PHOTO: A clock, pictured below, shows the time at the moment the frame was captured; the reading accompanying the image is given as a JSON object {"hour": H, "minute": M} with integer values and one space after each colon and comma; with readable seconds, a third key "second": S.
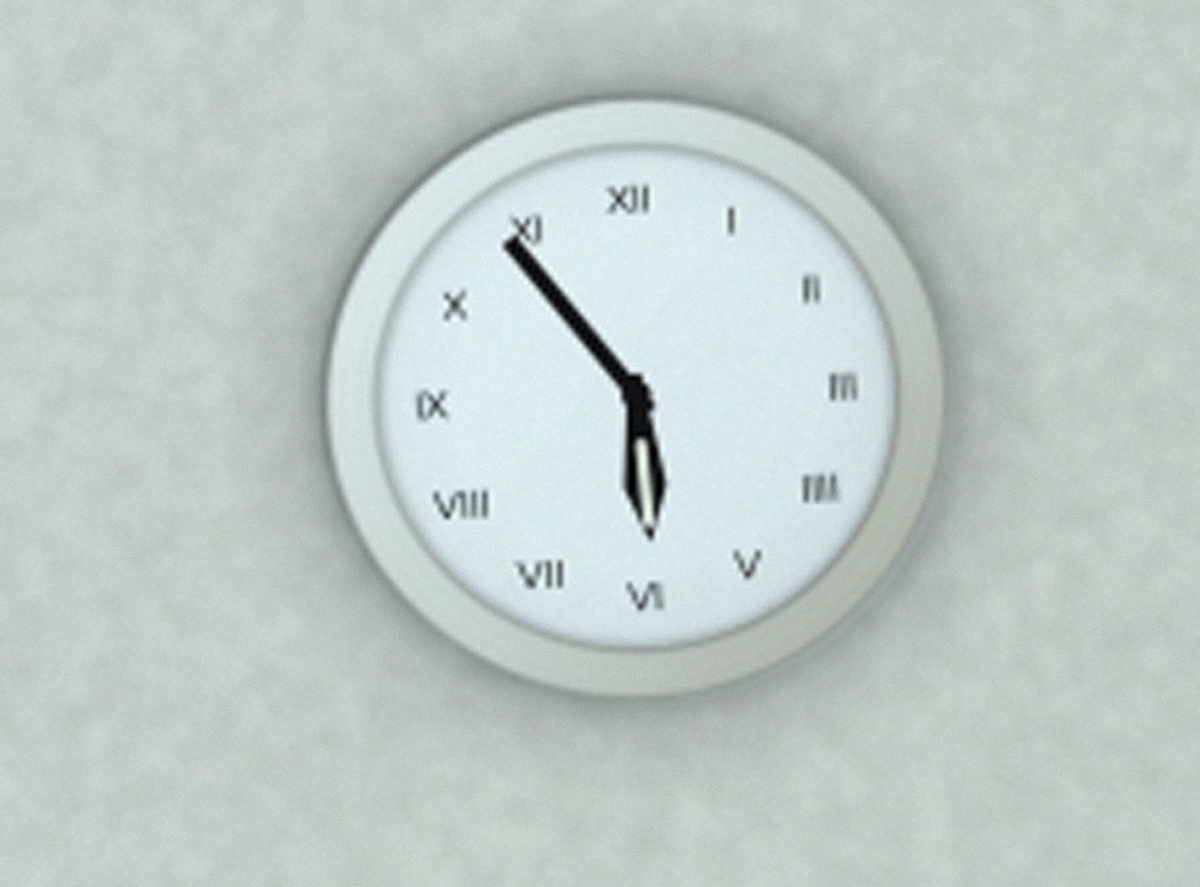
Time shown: {"hour": 5, "minute": 54}
